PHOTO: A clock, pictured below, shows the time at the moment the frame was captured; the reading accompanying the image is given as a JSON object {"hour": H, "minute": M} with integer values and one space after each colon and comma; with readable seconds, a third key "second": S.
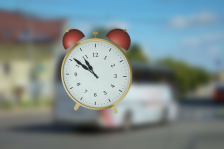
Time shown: {"hour": 10, "minute": 51}
